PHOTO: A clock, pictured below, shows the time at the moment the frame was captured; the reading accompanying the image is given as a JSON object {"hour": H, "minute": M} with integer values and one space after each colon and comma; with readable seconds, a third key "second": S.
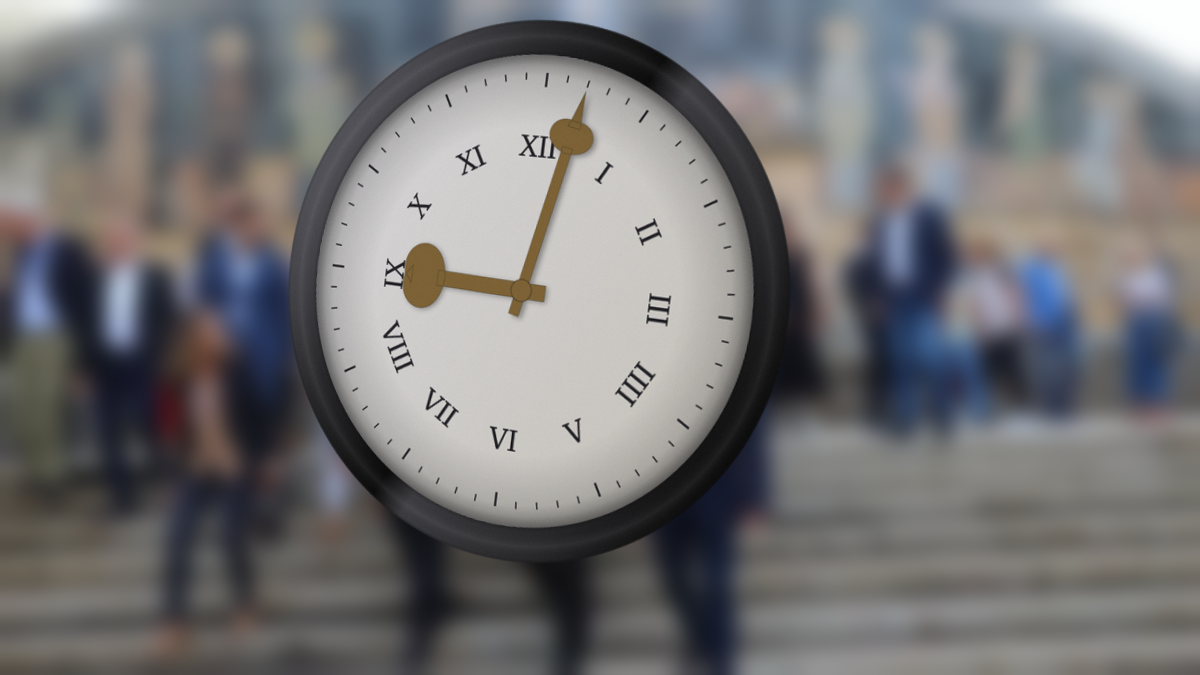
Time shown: {"hour": 9, "minute": 2}
